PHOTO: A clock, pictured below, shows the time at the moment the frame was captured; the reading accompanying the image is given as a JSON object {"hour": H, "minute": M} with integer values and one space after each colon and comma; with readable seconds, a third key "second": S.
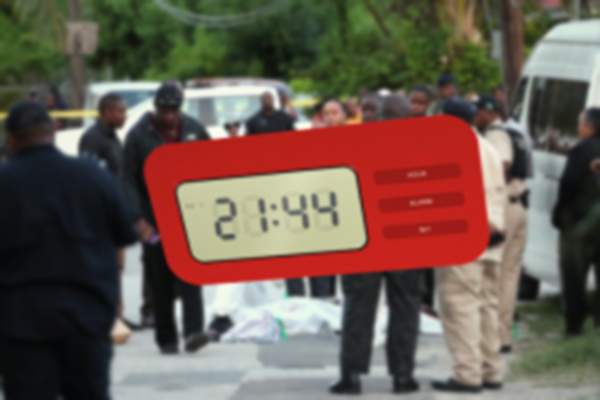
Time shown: {"hour": 21, "minute": 44}
